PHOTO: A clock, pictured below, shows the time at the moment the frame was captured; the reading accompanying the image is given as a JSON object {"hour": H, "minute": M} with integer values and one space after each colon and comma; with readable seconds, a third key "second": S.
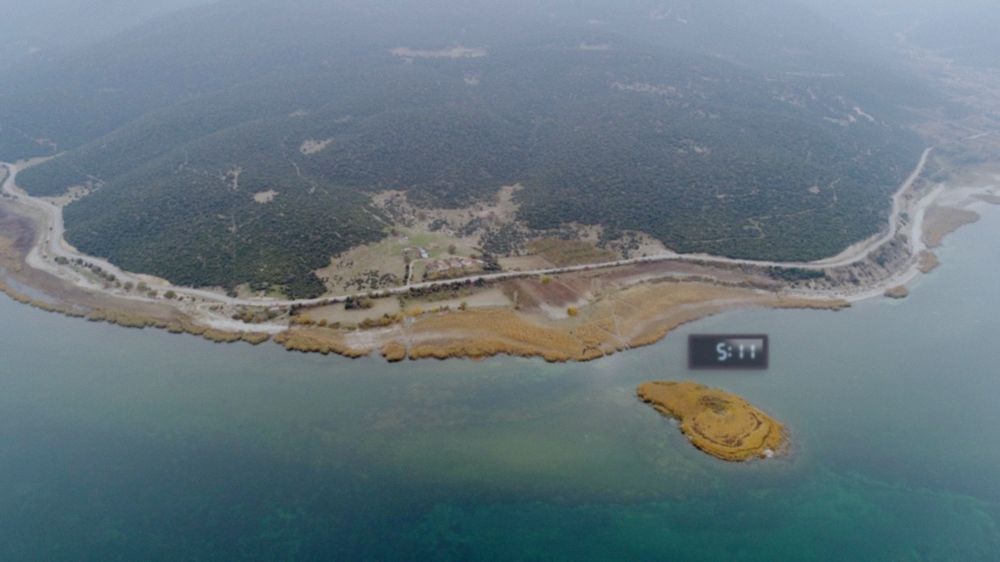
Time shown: {"hour": 5, "minute": 11}
